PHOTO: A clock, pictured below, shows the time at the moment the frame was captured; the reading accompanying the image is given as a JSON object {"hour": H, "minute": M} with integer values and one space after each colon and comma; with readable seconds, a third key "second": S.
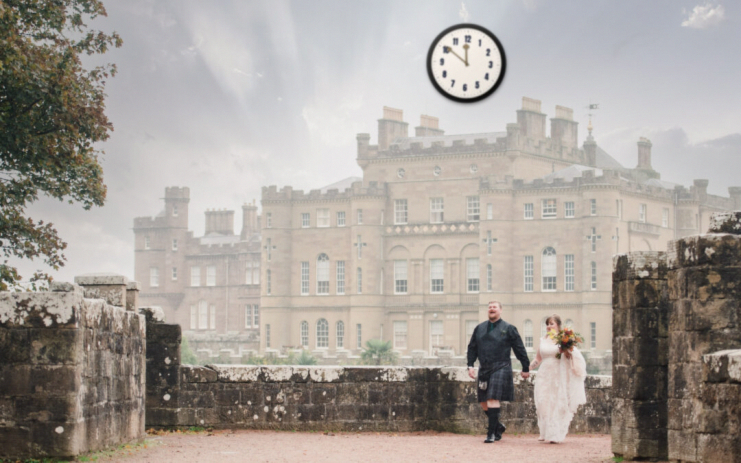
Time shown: {"hour": 11, "minute": 51}
